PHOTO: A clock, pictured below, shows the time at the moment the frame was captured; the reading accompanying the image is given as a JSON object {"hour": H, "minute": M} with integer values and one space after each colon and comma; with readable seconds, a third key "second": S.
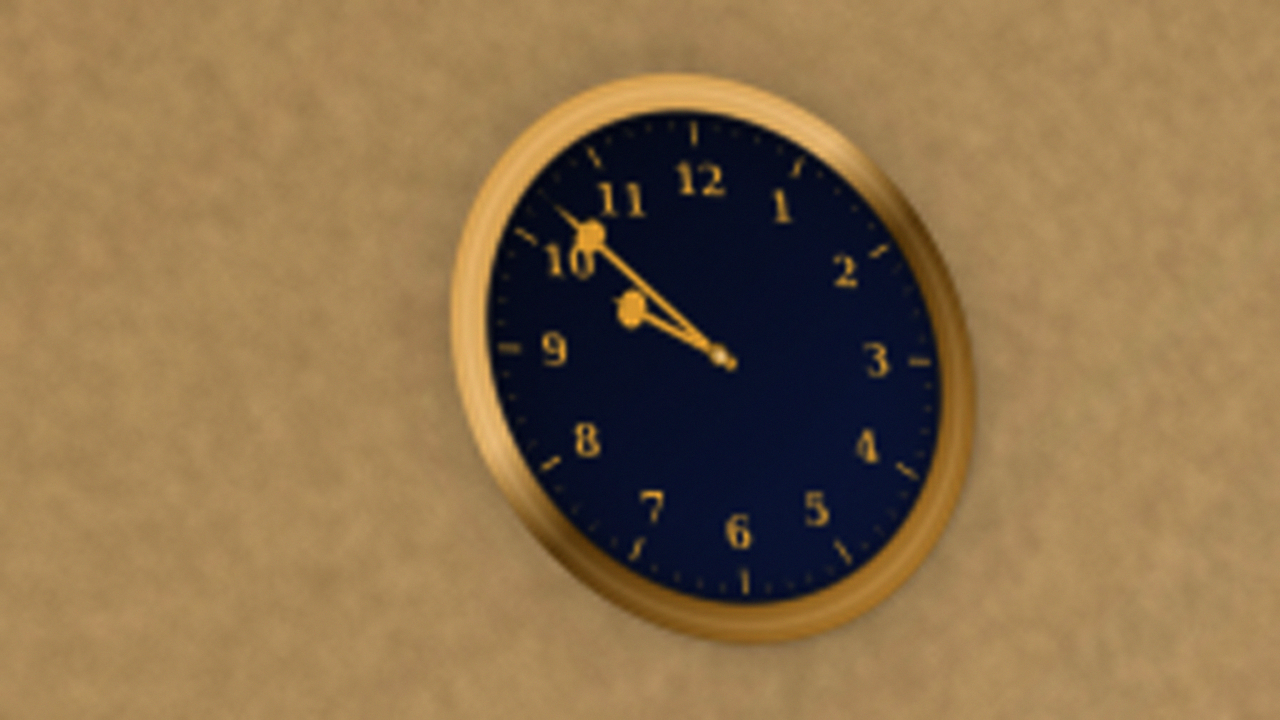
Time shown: {"hour": 9, "minute": 52}
